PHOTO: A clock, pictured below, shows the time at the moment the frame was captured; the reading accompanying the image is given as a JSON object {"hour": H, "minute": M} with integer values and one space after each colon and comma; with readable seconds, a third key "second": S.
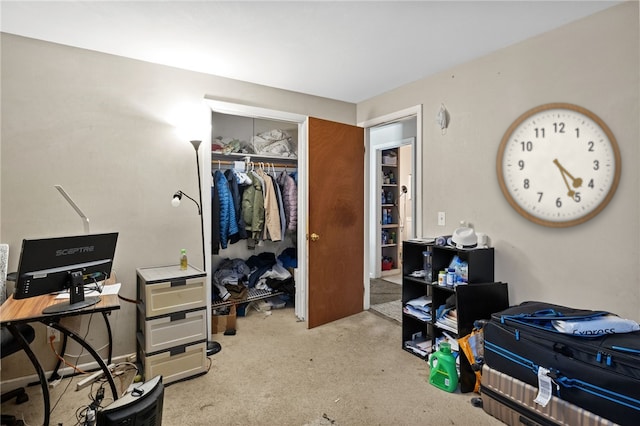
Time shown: {"hour": 4, "minute": 26}
